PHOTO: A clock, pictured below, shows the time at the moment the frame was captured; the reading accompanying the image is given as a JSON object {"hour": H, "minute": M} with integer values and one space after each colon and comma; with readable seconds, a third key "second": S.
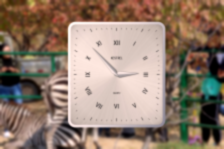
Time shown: {"hour": 2, "minute": 53}
